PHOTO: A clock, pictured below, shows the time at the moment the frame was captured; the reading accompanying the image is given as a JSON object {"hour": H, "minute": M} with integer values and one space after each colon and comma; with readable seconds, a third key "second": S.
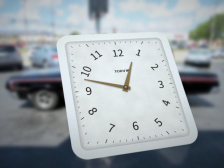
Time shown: {"hour": 12, "minute": 48}
